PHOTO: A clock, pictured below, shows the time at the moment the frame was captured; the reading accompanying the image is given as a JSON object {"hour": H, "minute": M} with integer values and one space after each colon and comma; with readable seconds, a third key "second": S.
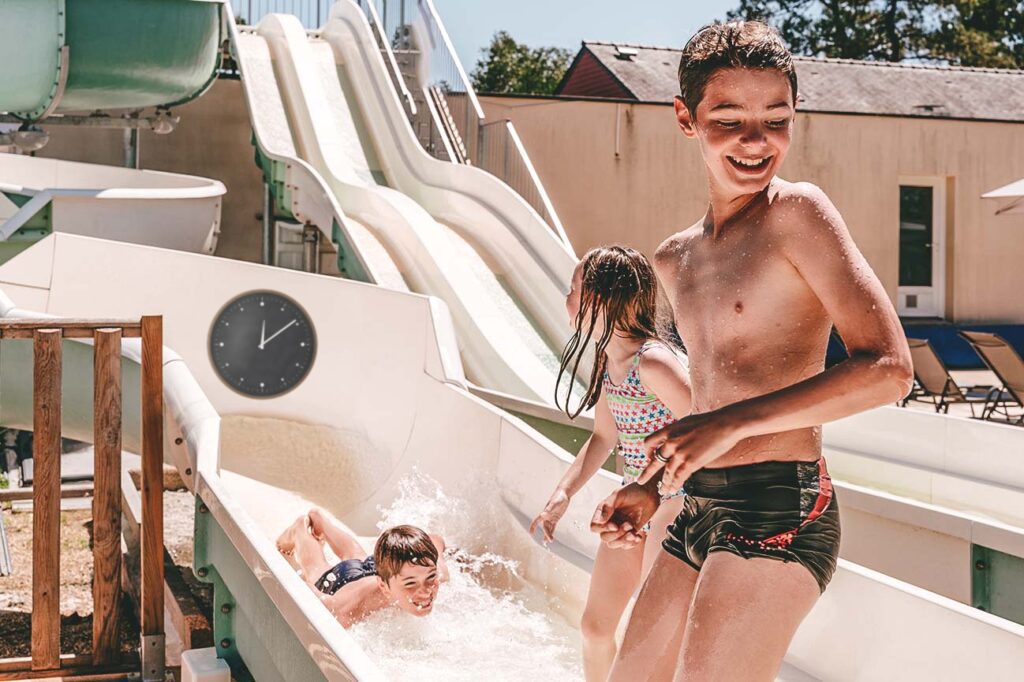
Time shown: {"hour": 12, "minute": 9}
